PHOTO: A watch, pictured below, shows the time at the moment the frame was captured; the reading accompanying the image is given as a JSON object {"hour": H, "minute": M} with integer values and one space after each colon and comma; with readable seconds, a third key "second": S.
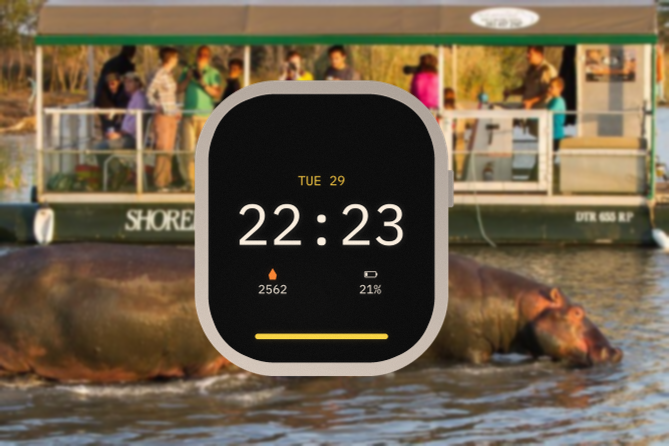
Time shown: {"hour": 22, "minute": 23}
